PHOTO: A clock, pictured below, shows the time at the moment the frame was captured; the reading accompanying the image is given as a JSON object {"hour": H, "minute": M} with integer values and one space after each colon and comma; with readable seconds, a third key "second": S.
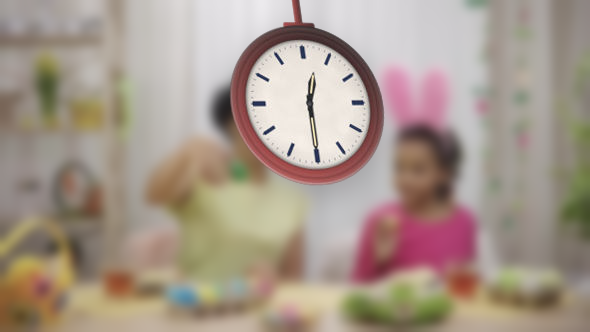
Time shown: {"hour": 12, "minute": 30}
